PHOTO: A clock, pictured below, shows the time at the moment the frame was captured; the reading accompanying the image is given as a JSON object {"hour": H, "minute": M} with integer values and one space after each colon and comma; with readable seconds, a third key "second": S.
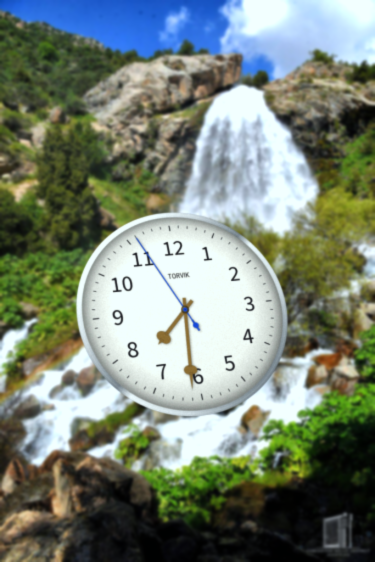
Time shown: {"hour": 7, "minute": 30, "second": 56}
